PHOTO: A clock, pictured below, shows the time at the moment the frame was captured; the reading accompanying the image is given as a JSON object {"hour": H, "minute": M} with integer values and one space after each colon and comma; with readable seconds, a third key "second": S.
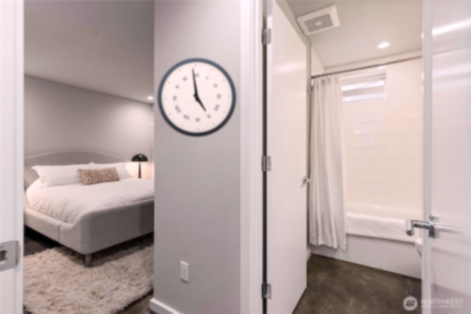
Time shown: {"hour": 4, "minute": 59}
